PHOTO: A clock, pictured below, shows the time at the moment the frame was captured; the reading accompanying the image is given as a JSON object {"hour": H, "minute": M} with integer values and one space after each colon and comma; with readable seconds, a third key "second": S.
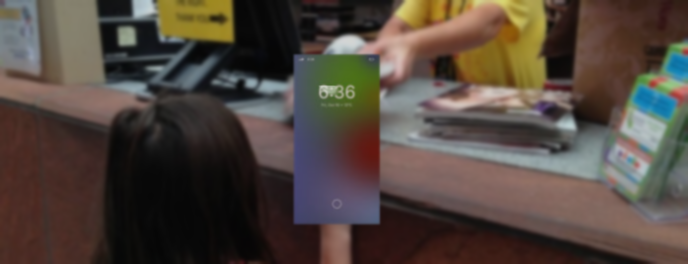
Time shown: {"hour": 6, "minute": 36}
